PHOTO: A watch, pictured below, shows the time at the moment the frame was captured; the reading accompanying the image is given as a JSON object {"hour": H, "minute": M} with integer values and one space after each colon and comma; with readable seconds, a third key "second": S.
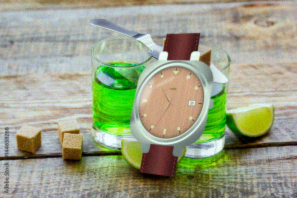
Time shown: {"hour": 10, "minute": 34}
